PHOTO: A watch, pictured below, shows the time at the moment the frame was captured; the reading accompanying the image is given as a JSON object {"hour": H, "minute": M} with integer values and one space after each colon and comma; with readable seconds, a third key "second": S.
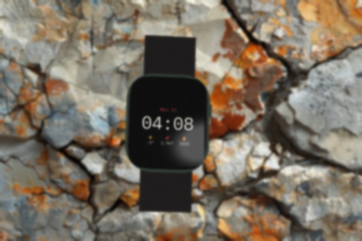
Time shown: {"hour": 4, "minute": 8}
